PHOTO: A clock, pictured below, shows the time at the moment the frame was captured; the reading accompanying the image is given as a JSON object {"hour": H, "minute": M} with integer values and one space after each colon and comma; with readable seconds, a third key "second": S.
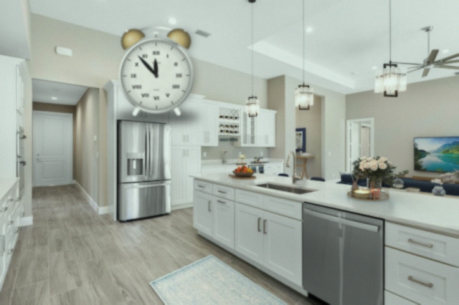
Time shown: {"hour": 11, "minute": 53}
